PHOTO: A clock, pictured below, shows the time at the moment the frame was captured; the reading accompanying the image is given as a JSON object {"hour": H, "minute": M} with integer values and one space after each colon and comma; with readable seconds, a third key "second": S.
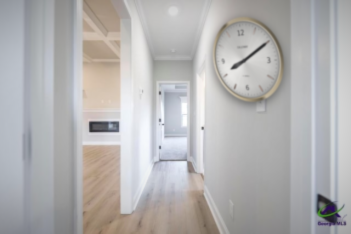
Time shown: {"hour": 8, "minute": 10}
